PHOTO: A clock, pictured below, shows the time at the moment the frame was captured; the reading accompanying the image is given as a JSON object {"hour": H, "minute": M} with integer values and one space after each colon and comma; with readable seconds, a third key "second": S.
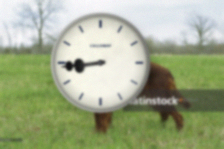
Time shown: {"hour": 8, "minute": 44}
